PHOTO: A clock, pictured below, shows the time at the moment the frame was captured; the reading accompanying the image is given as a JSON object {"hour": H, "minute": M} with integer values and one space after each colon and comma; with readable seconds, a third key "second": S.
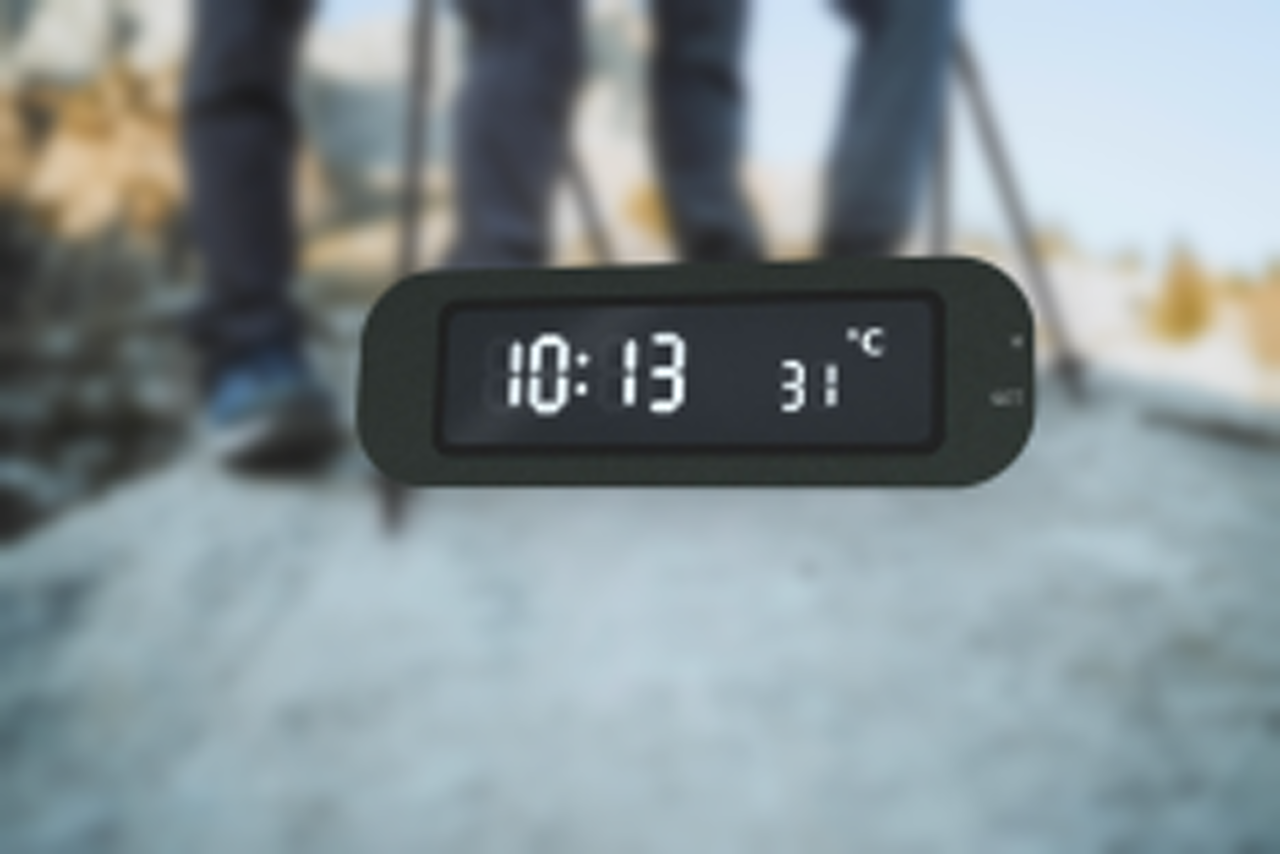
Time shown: {"hour": 10, "minute": 13}
